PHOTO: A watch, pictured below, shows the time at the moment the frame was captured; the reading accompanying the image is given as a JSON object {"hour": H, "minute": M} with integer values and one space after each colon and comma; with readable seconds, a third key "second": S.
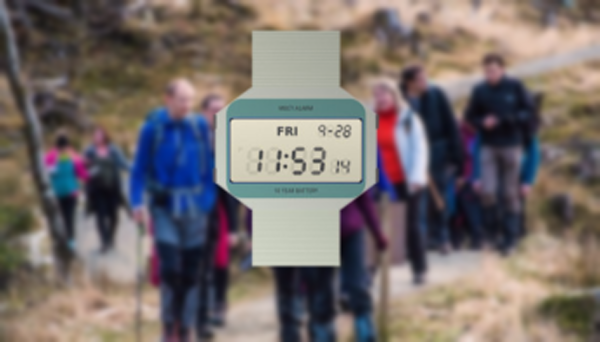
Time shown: {"hour": 11, "minute": 53, "second": 14}
